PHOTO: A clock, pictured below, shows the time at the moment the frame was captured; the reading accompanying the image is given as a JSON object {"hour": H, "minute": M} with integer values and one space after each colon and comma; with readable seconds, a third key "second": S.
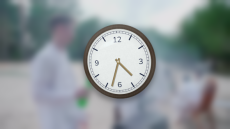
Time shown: {"hour": 4, "minute": 33}
